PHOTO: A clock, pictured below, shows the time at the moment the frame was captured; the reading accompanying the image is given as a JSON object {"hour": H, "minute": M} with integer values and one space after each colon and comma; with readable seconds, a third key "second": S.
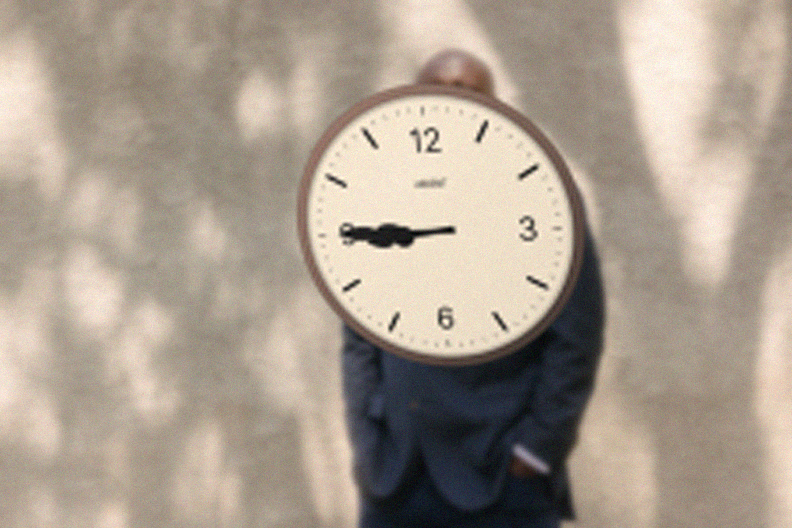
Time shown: {"hour": 8, "minute": 45}
